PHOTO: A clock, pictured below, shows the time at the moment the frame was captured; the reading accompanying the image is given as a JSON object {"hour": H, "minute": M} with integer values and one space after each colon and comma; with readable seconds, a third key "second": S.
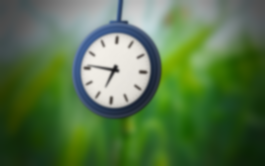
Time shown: {"hour": 6, "minute": 46}
